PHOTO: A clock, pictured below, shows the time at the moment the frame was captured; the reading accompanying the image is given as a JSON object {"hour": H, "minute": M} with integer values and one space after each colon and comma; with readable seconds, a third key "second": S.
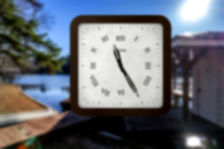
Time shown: {"hour": 11, "minute": 25}
